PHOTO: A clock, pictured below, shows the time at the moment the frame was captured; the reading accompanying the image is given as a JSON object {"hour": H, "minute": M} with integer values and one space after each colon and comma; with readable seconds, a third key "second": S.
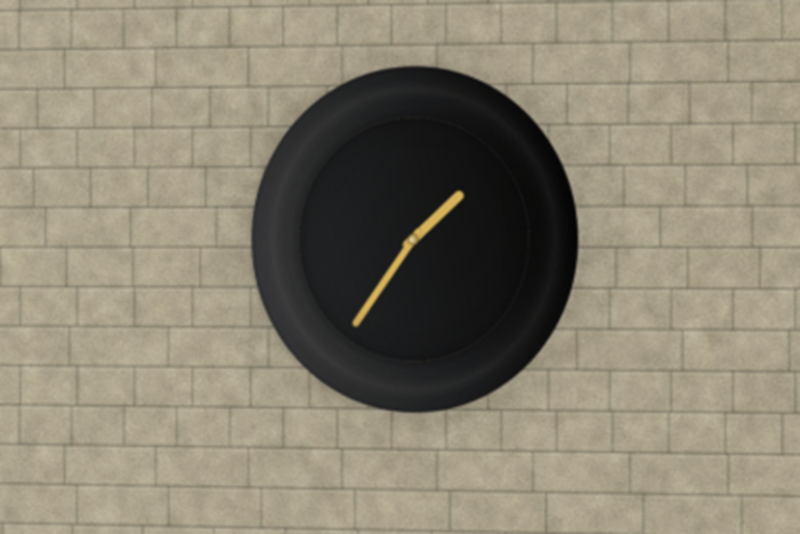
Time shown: {"hour": 1, "minute": 36}
